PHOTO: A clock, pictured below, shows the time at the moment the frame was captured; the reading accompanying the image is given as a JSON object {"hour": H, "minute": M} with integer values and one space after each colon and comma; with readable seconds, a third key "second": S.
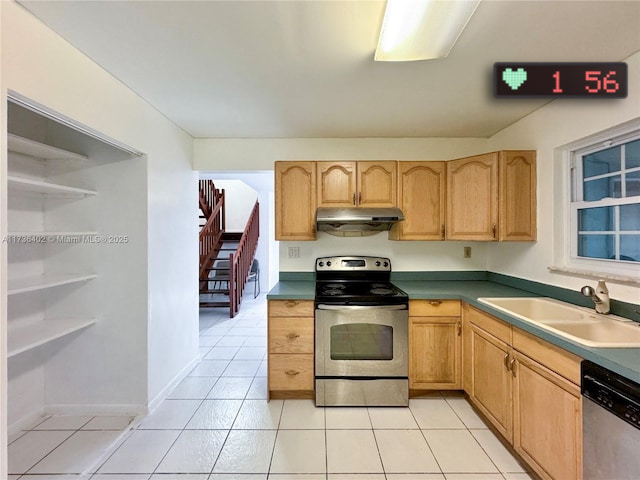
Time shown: {"hour": 1, "minute": 56}
